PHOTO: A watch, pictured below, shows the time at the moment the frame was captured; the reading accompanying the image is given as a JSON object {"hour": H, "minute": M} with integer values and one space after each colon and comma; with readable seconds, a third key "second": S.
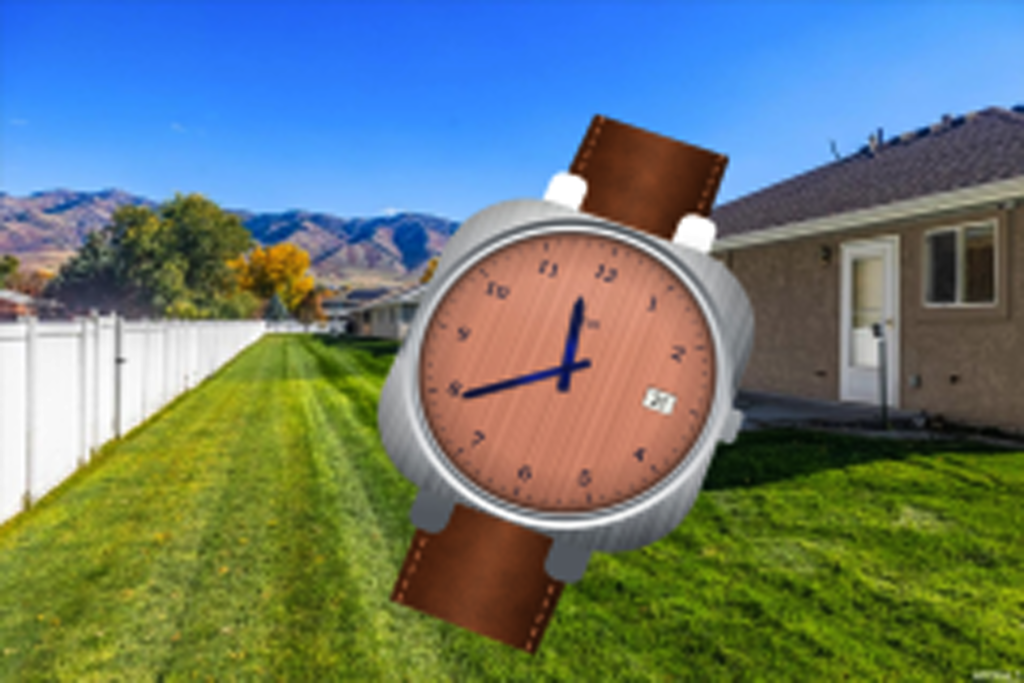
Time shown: {"hour": 11, "minute": 39}
